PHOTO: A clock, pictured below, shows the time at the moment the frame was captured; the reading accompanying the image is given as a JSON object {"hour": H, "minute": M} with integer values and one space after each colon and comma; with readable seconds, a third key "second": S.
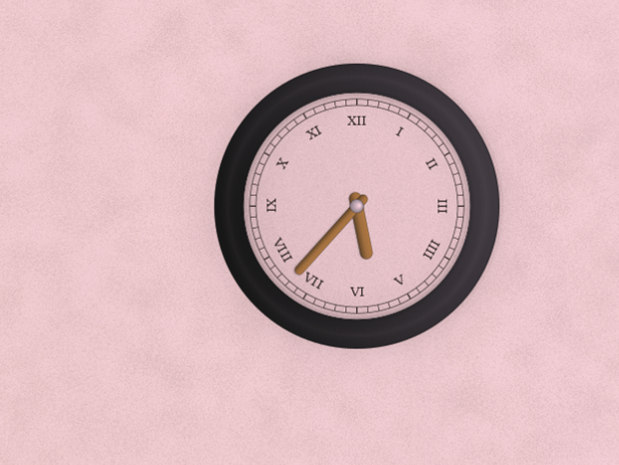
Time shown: {"hour": 5, "minute": 37}
